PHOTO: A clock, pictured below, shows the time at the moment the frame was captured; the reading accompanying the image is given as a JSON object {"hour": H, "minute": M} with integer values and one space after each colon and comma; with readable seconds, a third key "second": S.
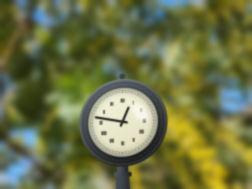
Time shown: {"hour": 12, "minute": 47}
